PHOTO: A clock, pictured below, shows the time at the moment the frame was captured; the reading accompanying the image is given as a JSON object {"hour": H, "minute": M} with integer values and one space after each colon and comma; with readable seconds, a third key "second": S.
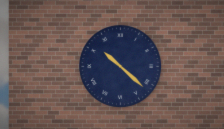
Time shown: {"hour": 10, "minute": 22}
